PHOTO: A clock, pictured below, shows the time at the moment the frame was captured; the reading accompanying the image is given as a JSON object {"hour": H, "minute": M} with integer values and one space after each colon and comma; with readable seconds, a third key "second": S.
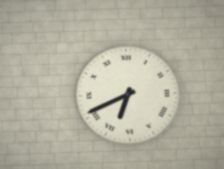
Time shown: {"hour": 6, "minute": 41}
